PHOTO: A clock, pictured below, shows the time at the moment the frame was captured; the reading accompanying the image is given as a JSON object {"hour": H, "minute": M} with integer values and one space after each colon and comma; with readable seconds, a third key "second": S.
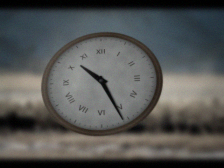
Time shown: {"hour": 10, "minute": 26}
